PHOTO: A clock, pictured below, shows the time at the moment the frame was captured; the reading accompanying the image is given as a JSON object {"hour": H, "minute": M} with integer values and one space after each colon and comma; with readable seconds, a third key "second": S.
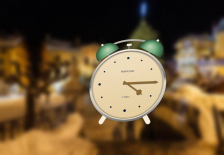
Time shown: {"hour": 4, "minute": 15}
